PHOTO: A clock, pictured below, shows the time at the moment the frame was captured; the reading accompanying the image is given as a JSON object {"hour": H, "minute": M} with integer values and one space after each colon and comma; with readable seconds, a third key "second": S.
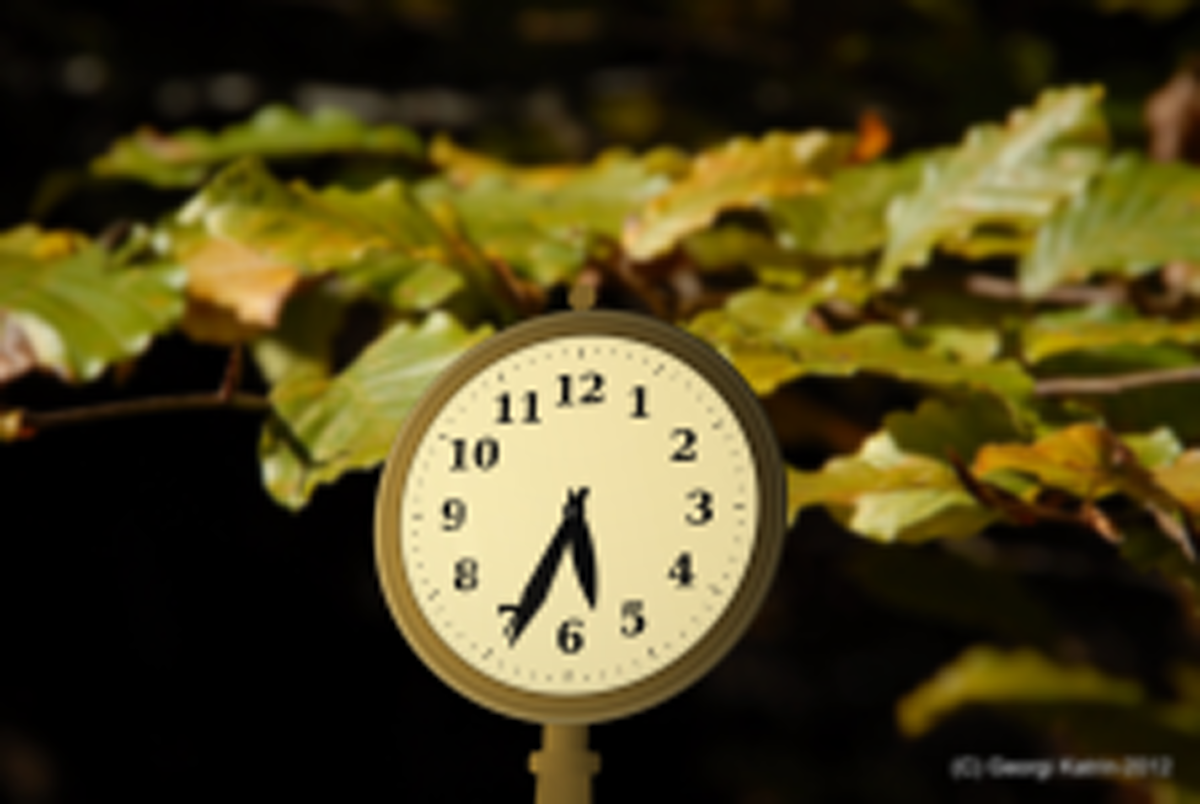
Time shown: {"hour": 5, "minute": 34}
